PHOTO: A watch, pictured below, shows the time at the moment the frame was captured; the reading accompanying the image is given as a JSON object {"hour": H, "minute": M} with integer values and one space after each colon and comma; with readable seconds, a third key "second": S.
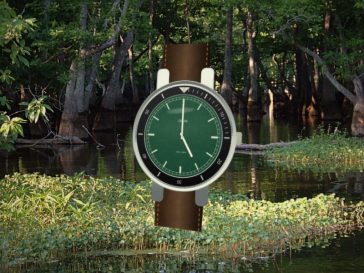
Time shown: {"hour": 5, "minute": 0}
